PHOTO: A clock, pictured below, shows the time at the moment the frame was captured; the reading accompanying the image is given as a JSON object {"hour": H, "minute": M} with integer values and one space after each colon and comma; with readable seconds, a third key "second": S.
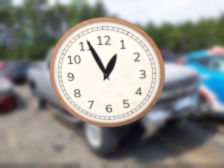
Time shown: {"hour": 12, "minute": 56}
